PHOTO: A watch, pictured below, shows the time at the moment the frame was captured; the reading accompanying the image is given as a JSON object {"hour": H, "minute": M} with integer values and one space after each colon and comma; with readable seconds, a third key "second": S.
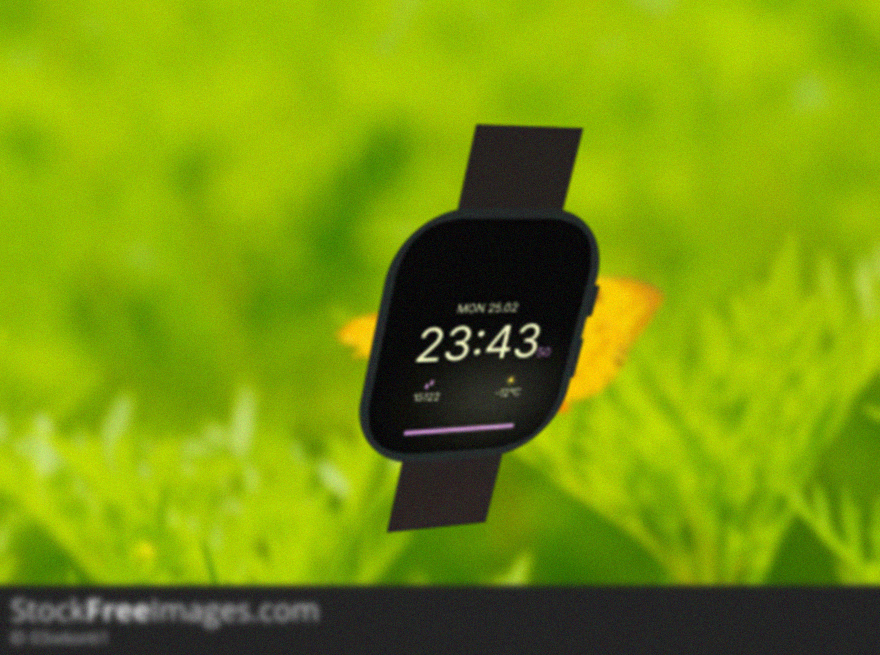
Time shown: {"hour": 23, "minute": 43}
